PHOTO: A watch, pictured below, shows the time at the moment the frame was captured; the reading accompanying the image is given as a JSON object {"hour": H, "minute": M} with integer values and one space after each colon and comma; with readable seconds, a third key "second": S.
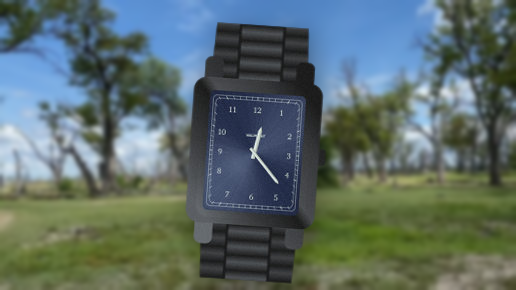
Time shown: {"hour": 12, "minute": 23}
